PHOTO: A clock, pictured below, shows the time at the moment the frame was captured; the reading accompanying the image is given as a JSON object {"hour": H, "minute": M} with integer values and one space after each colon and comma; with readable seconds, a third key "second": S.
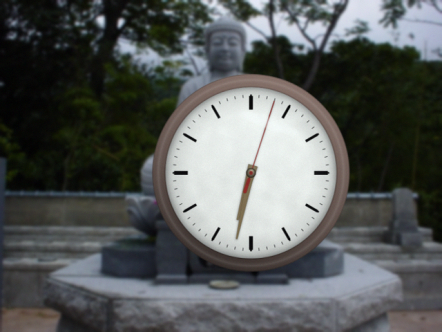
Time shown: {"hour": 6, "minute": 32, "second": 3}
